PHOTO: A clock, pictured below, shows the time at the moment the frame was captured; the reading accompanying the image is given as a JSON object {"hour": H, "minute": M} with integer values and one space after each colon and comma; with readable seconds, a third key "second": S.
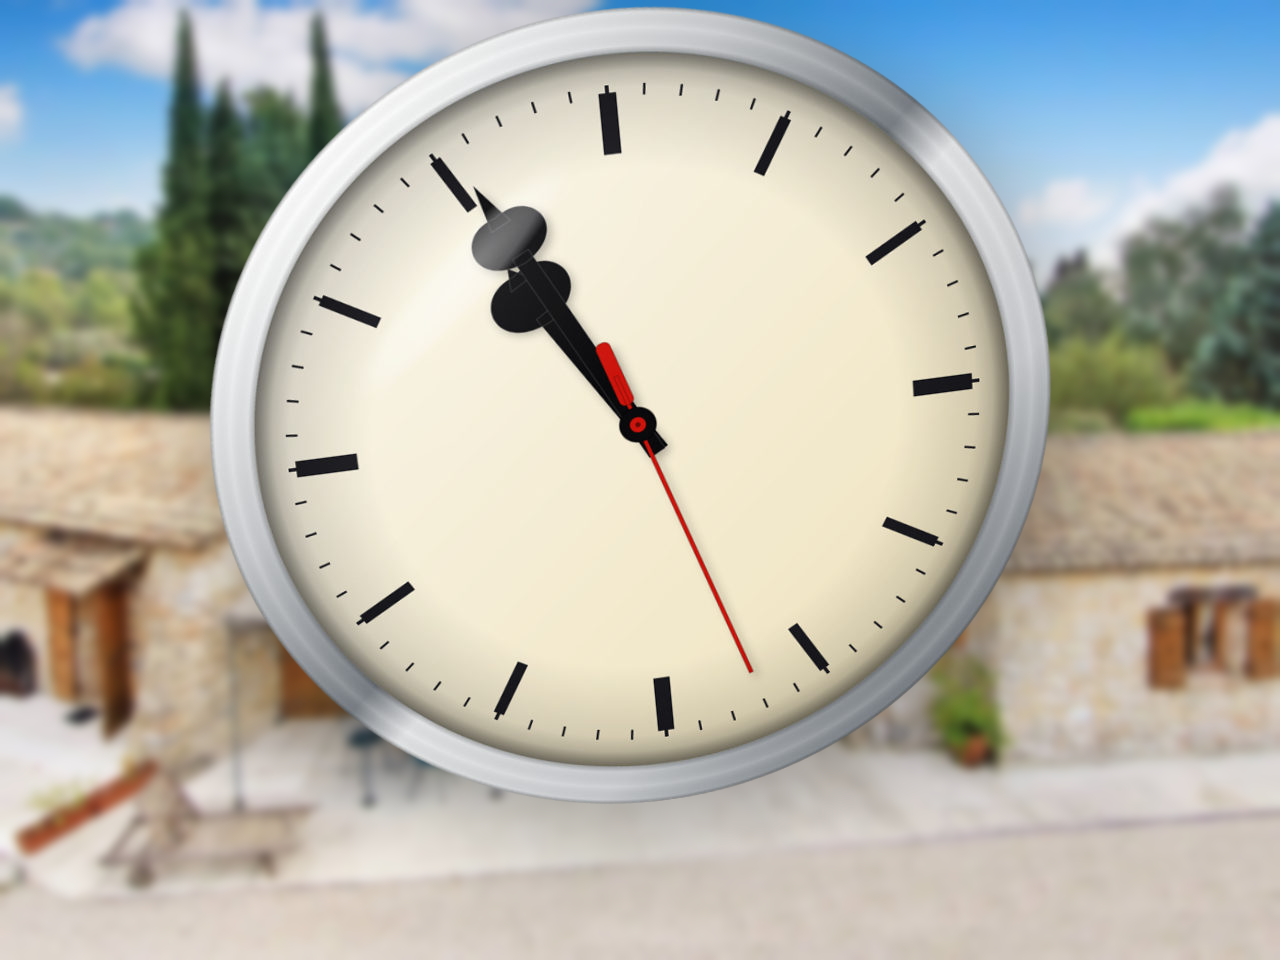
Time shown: {"hour": 10, "minute": 55, "second": 27}
